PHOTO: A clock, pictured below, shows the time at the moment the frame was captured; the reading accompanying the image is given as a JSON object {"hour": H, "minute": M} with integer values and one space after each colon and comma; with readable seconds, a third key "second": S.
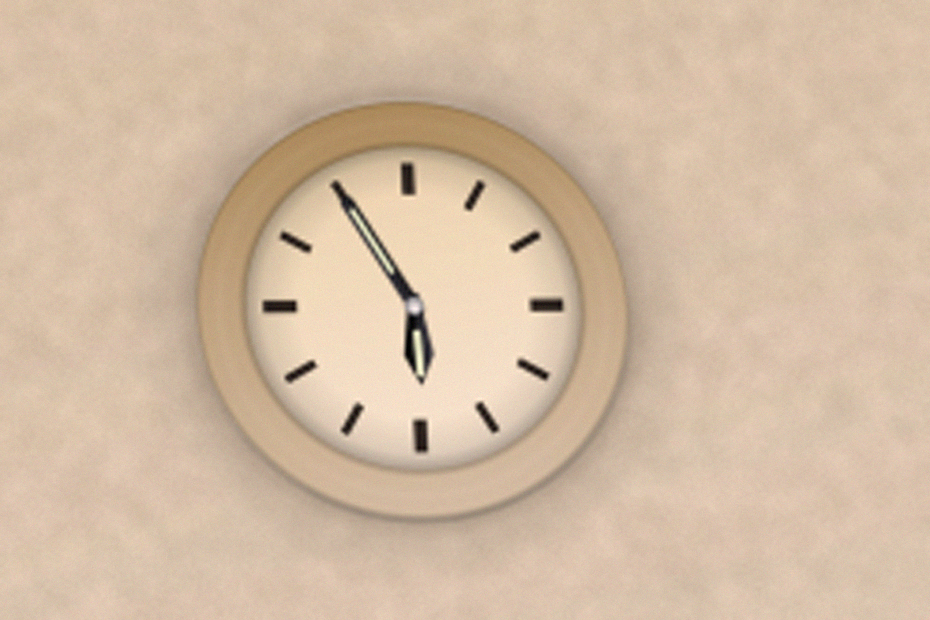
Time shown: {"hour": 5, "minute": 55}
